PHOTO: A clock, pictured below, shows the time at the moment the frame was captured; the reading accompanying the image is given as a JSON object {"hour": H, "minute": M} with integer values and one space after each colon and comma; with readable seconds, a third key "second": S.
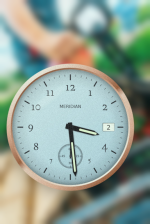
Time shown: {"hour": 3, "minute": 29}
